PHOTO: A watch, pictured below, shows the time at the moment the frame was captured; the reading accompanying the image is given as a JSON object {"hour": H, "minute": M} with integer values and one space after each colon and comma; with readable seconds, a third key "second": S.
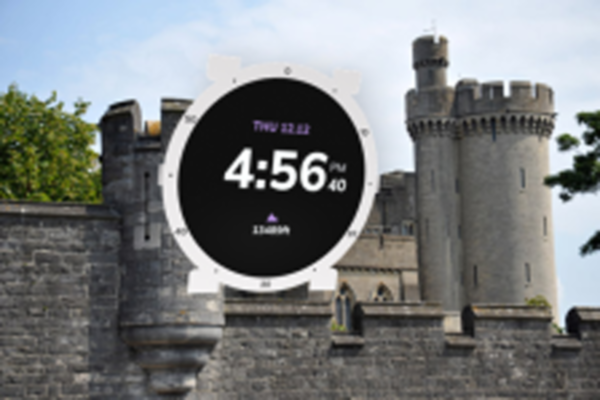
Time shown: {"hour": 4, "minute": 56}
